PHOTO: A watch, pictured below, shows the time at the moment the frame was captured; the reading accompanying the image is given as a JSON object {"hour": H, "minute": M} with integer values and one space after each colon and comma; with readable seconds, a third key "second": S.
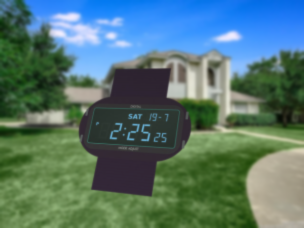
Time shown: {"hour": 2, "minute": 25}
